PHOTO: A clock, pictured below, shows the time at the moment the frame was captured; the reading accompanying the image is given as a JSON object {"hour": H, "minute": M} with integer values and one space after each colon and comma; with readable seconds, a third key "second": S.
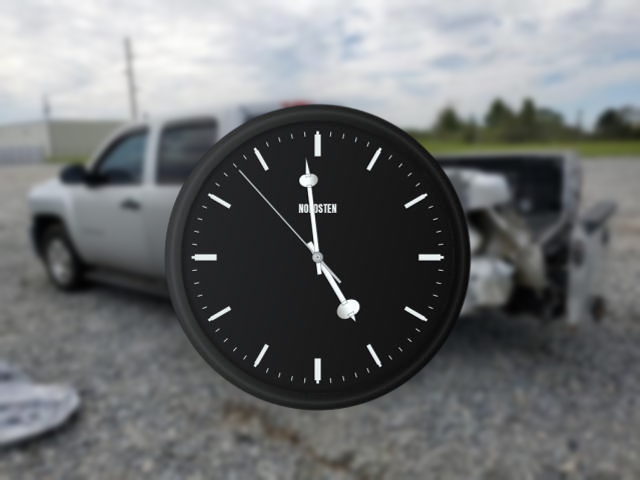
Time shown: {"hour": 4, "minute": 58, "second": 53}
